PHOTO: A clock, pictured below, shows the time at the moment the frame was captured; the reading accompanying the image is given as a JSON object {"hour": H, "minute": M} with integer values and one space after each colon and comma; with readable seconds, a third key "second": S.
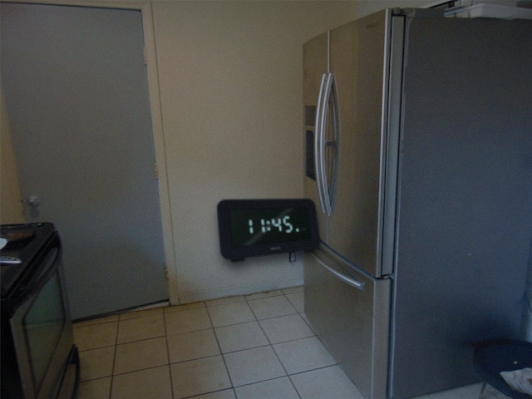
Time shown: {"hour": 11, "minute": 45}
